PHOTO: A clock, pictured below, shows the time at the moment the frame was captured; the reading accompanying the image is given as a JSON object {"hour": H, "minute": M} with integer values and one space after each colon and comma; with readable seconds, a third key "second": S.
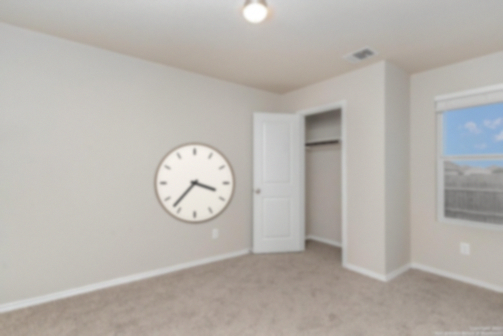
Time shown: {"hour": 3, "minute": 37}
